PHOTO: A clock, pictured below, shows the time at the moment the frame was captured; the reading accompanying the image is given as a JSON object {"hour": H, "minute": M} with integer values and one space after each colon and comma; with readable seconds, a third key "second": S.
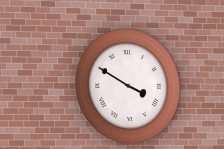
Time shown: {"hour": 3, "minute": 50}
